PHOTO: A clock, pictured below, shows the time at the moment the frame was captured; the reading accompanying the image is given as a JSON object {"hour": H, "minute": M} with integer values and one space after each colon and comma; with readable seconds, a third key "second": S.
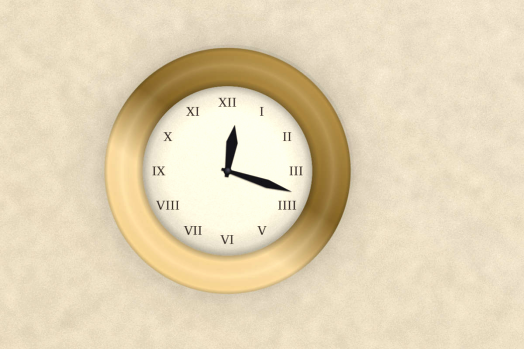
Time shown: {"hour": 12, "minute": 18}
